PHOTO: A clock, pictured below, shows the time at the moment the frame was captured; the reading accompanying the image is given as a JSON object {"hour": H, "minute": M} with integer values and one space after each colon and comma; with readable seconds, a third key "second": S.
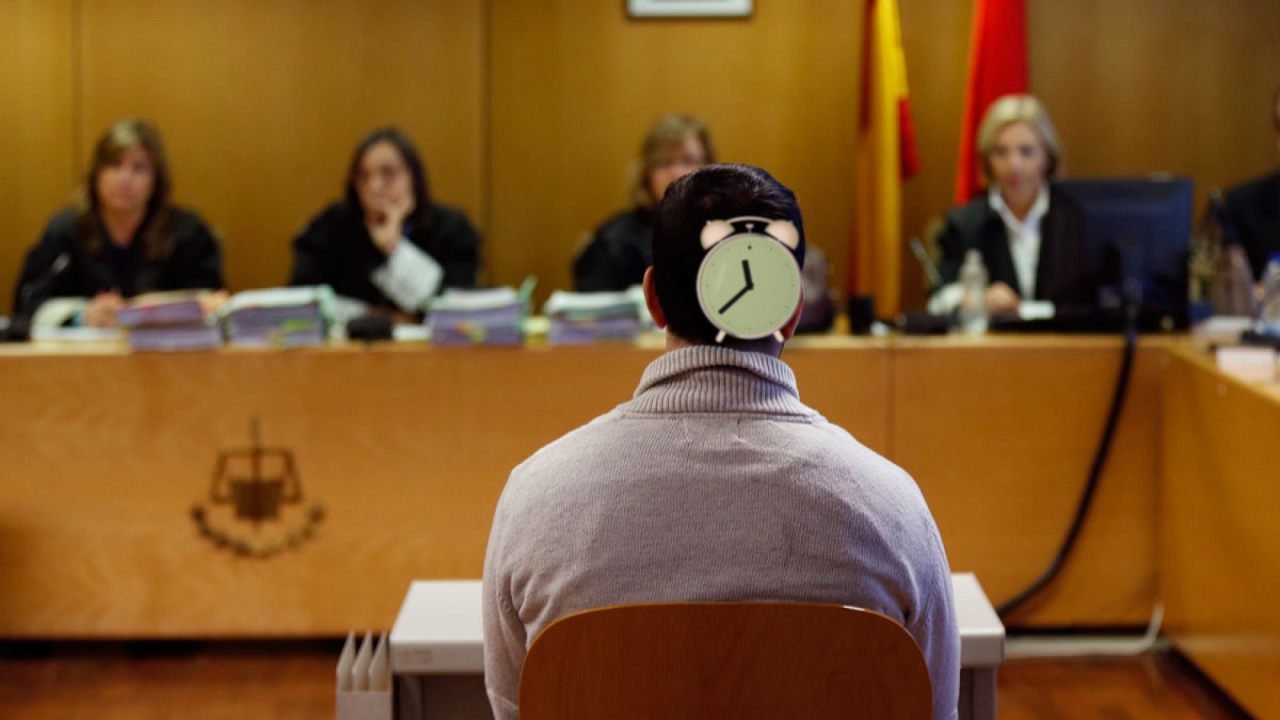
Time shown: {"hour": 11, "minute": 38}
